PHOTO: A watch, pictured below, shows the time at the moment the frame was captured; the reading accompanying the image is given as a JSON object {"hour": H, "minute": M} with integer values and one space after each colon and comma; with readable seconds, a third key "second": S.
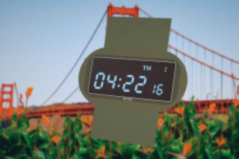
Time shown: {"hour": 4, "minute": 22, "second": 16}
